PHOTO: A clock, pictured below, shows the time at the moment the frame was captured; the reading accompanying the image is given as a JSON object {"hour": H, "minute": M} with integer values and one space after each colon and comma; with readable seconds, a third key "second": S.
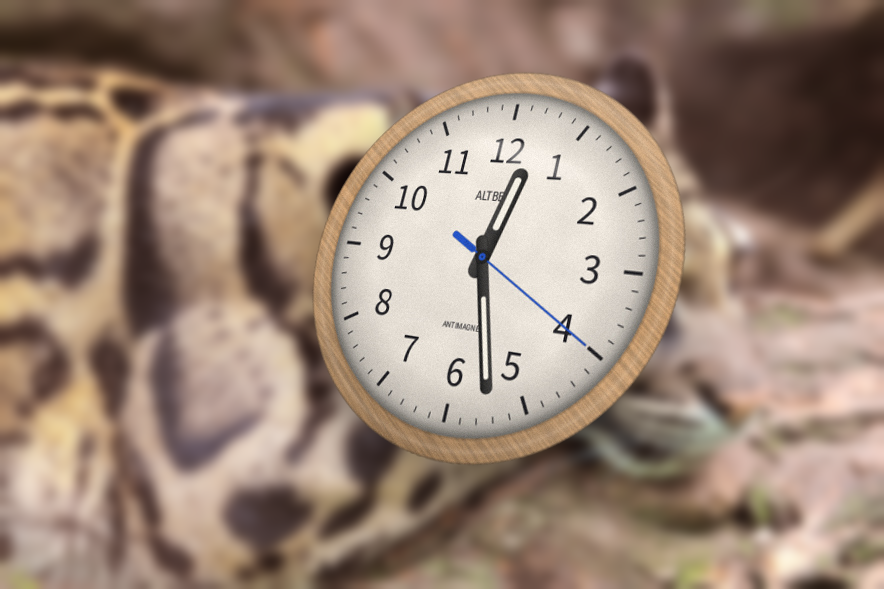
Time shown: {"hour": 12, "minute": 27, "second": 20}
